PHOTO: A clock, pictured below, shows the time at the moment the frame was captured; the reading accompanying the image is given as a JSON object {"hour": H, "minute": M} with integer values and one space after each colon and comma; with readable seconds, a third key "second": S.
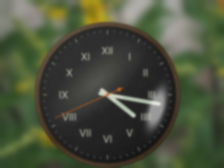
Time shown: {"hour": 4, "minute": 16, "second": 41}
